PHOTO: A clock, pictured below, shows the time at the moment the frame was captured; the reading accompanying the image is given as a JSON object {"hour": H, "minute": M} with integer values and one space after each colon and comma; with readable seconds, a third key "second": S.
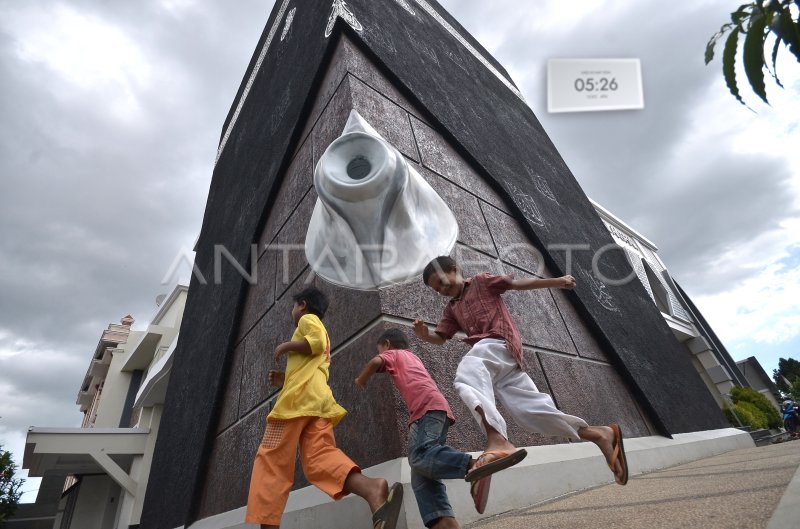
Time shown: {"hour": 5, "minute": 26}
